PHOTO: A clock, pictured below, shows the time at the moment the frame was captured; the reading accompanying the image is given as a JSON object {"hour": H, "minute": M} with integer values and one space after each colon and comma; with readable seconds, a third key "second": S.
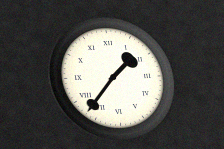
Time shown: {"hour": 1, "minute": 37}
